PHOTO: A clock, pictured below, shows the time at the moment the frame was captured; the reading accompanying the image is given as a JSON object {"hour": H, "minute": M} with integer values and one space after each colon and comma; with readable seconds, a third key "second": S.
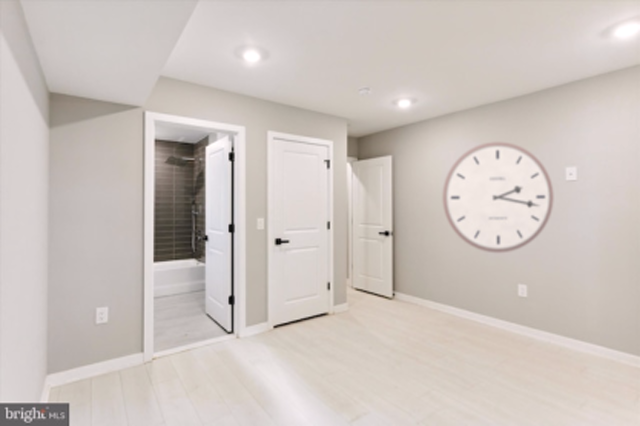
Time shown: {"hour": 2, "minute": 17}
